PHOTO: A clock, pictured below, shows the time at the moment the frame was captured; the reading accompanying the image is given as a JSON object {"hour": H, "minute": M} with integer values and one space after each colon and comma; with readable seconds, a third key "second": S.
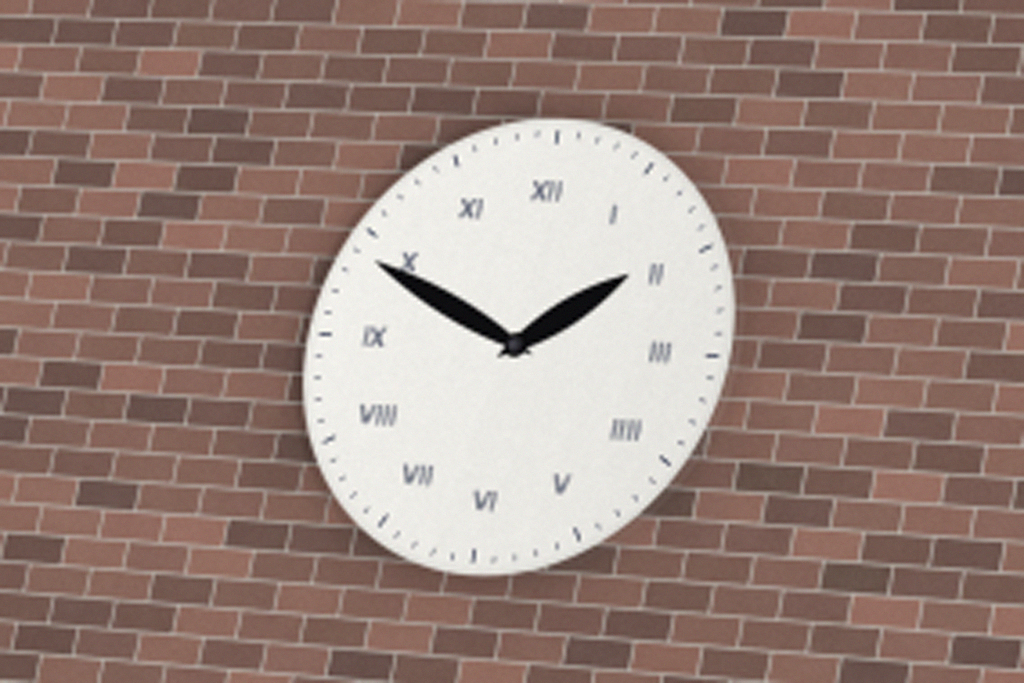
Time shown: {"hour": 1, "minute": 49}
